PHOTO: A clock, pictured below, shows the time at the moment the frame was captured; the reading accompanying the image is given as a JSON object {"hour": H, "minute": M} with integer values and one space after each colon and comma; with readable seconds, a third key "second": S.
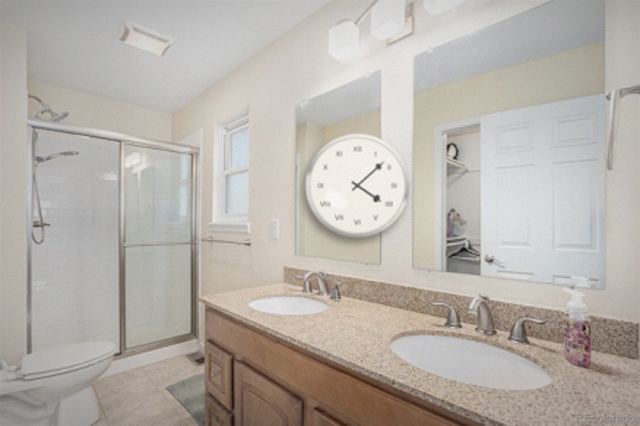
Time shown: {"hour": 4, "minute": 8}
